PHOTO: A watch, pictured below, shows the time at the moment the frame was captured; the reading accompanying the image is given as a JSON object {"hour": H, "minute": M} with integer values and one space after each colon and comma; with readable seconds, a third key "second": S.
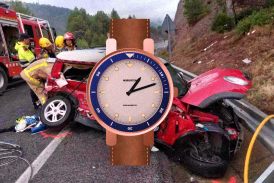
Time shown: {"hour": 1, "minute": 12}
